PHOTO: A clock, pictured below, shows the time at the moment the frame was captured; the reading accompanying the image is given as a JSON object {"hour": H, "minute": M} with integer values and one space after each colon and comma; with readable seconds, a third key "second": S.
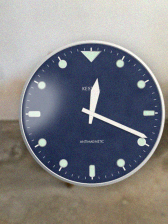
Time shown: {"hour": 12, "minute": 19}
